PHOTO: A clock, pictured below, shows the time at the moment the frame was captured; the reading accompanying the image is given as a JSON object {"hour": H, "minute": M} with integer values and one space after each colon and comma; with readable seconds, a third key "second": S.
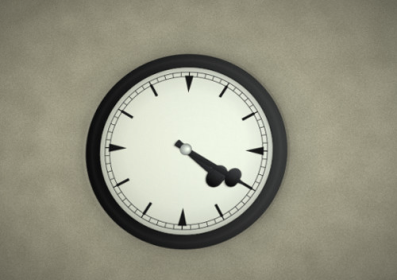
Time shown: {"hour": 4, "minute": 20}
